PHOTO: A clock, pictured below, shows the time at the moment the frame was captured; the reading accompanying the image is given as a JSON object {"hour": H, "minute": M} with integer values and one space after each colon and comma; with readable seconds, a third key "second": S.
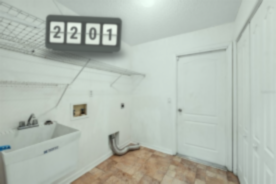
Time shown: {"hour": 22, "minute": 1}
